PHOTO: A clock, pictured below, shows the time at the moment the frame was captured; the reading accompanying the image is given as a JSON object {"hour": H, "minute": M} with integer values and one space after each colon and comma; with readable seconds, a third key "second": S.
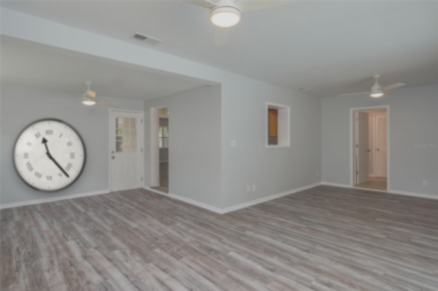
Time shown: {"hour": 11, "minute": 23}
